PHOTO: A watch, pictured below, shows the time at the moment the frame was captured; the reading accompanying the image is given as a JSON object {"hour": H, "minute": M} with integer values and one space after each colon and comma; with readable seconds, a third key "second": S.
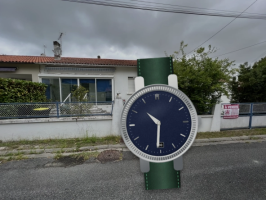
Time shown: {"hour": 10, "minute": 31}
